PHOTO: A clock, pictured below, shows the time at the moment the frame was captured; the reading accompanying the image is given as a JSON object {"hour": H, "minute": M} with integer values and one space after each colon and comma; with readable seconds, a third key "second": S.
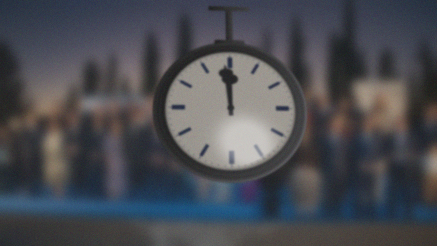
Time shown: {"hour": 11, "minute": 59}
